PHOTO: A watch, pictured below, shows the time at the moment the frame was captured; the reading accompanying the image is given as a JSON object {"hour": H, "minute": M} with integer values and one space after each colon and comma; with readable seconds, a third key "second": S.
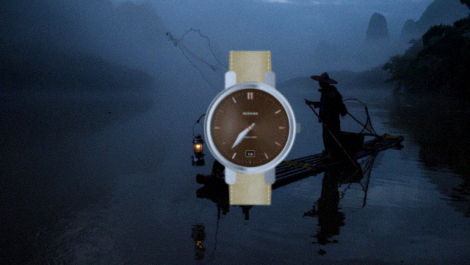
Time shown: {"hour": 7, "minute": 37}
